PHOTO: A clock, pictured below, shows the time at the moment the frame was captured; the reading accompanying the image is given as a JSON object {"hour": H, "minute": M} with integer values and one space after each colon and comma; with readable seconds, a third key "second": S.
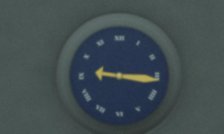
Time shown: {"hour": 9, "minute": 16}
